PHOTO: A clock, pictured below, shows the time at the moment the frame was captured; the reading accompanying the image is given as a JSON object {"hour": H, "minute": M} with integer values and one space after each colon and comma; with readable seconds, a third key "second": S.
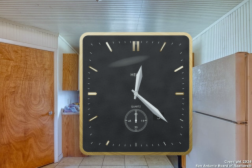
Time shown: {"hour": 12, "minute": 22}
